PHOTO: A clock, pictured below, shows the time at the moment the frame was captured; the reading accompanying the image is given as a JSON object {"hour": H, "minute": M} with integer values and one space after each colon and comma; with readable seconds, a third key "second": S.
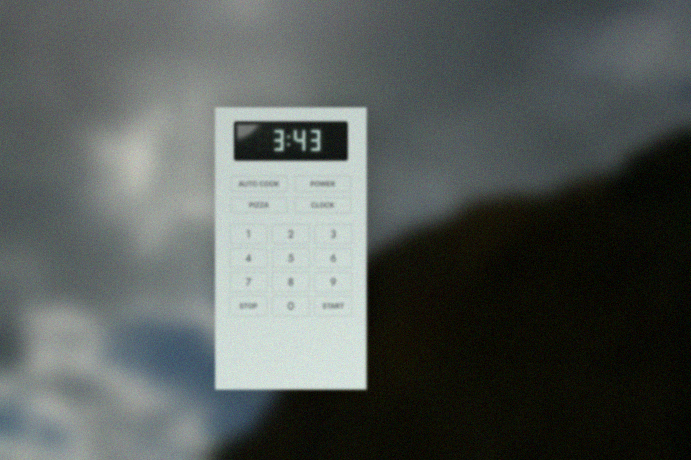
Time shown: {"hour": 3, "minute": 43}
